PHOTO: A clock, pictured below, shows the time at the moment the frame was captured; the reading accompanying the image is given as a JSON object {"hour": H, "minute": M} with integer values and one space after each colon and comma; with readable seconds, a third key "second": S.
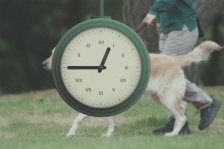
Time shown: {"hour": 12, "minute": 45}
